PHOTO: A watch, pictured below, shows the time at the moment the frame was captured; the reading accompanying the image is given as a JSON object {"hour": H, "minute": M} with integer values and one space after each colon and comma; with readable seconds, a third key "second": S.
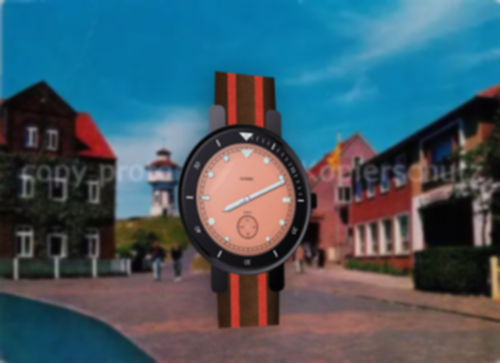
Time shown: {"hour": 8, "minute": 11}
